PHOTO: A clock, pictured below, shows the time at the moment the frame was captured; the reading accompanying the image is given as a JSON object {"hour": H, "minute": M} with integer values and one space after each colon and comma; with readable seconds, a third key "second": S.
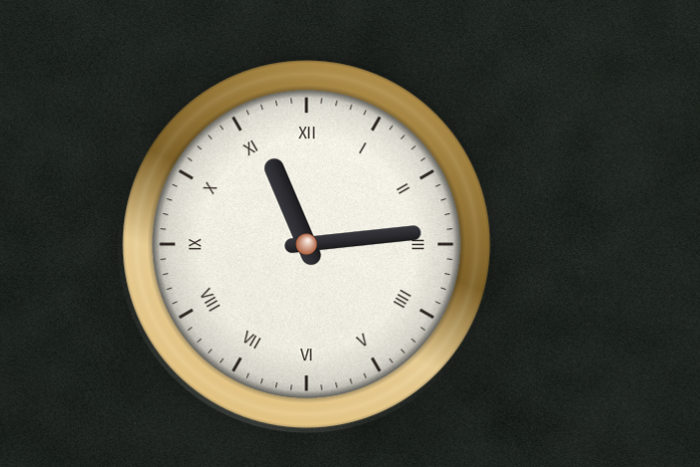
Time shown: {"hour": 11, "minute": 14}
